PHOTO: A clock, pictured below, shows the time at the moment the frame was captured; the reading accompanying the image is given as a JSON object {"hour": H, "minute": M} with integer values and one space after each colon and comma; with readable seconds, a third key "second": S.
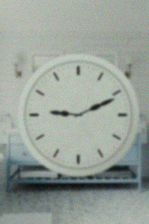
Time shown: {"hour": 9, "minute": 11}
